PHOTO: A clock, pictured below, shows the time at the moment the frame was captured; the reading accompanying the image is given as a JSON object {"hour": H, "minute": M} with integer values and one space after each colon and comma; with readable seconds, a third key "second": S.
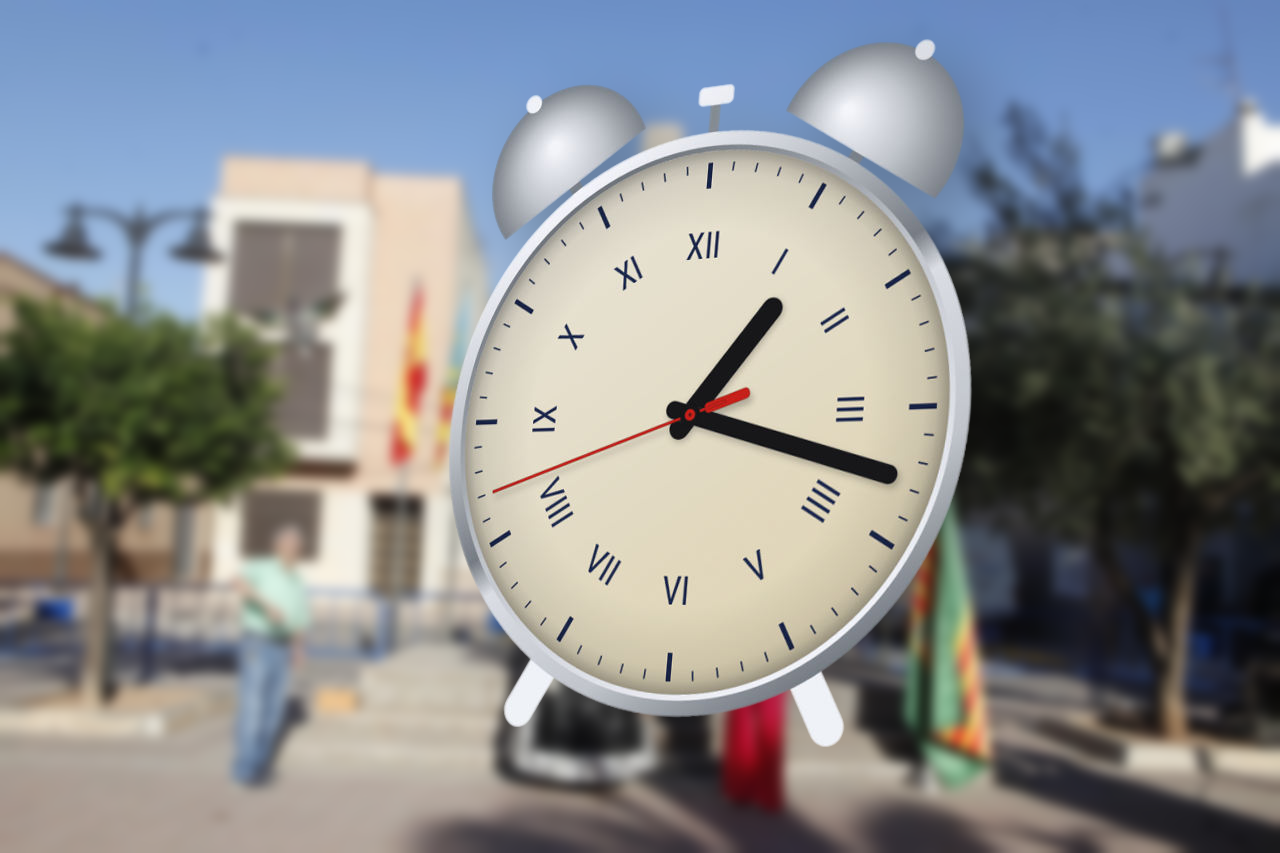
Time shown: {"hour": 1, "minute": 17, "second": 42}
